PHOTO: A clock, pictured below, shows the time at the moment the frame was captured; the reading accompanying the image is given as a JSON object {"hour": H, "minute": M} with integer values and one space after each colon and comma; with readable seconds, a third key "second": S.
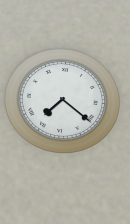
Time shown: {"hour": 7, "minute": 21}
